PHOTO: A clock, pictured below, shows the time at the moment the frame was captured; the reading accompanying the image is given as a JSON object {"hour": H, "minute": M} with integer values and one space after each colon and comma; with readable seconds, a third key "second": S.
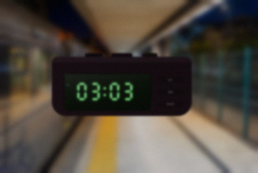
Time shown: {"hour": 3, "minute": 3}
